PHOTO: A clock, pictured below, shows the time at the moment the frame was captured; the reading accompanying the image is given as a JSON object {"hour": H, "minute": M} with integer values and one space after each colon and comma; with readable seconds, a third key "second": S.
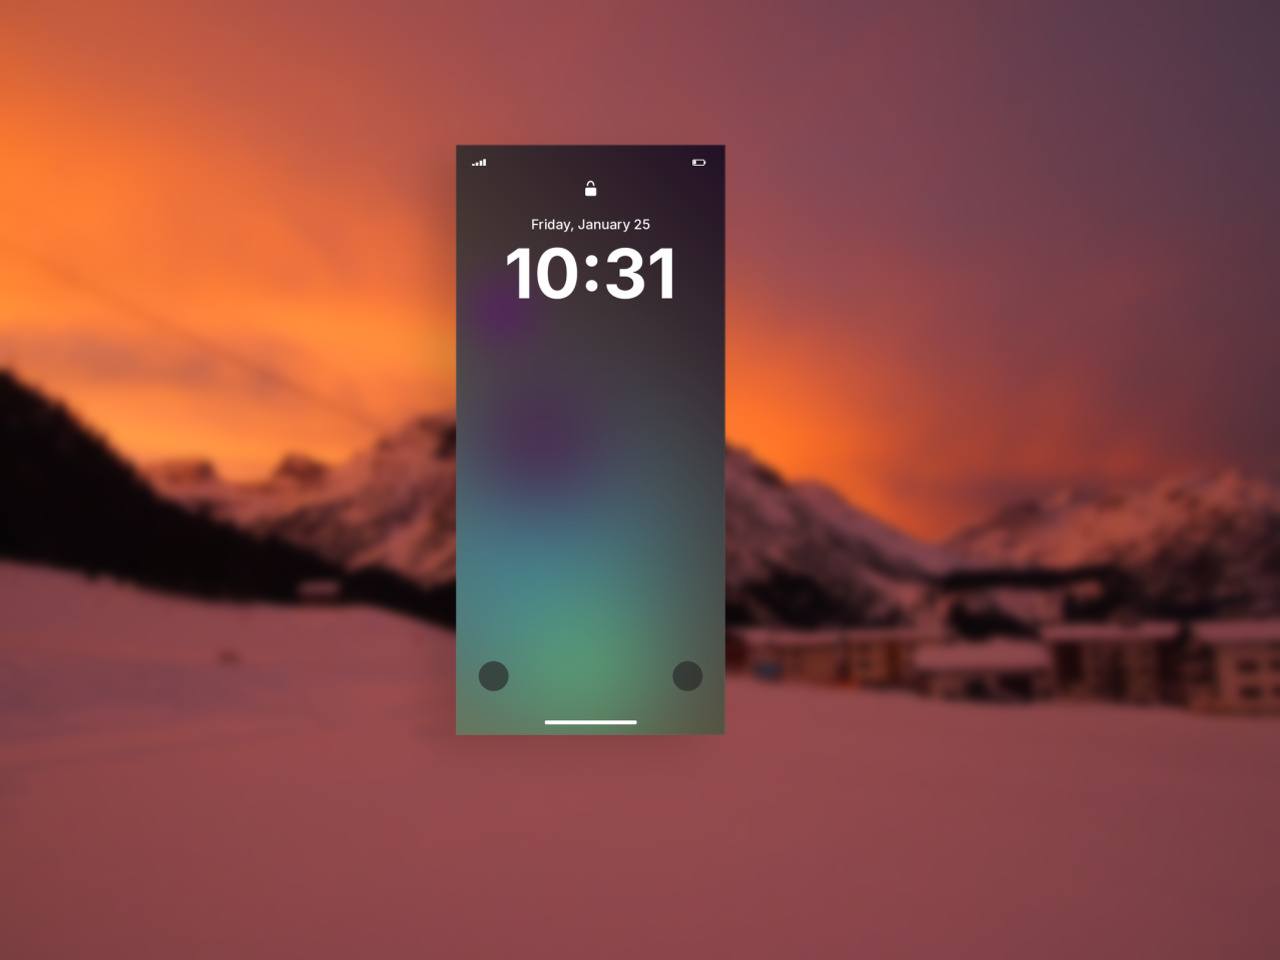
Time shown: {"hour": 10, "minute": 31}
